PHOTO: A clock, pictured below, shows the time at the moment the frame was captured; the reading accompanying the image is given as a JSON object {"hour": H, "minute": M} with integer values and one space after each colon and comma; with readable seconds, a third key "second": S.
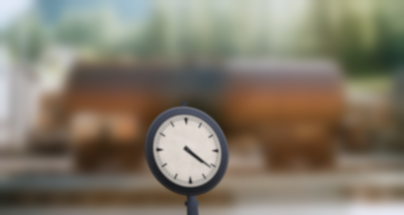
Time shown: {"hour": 4, "minute": 21}
